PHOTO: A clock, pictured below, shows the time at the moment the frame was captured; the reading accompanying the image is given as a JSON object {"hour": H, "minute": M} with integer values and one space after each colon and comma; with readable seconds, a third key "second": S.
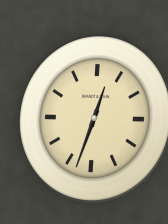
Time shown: {"hour": 12, "minute": 33}
